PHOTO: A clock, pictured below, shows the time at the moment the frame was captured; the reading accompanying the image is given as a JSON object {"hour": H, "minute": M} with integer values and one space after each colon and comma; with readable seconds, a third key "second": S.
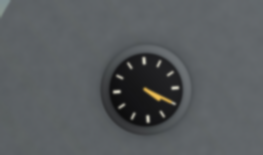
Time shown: {"hour": 4, "minute": 20}
